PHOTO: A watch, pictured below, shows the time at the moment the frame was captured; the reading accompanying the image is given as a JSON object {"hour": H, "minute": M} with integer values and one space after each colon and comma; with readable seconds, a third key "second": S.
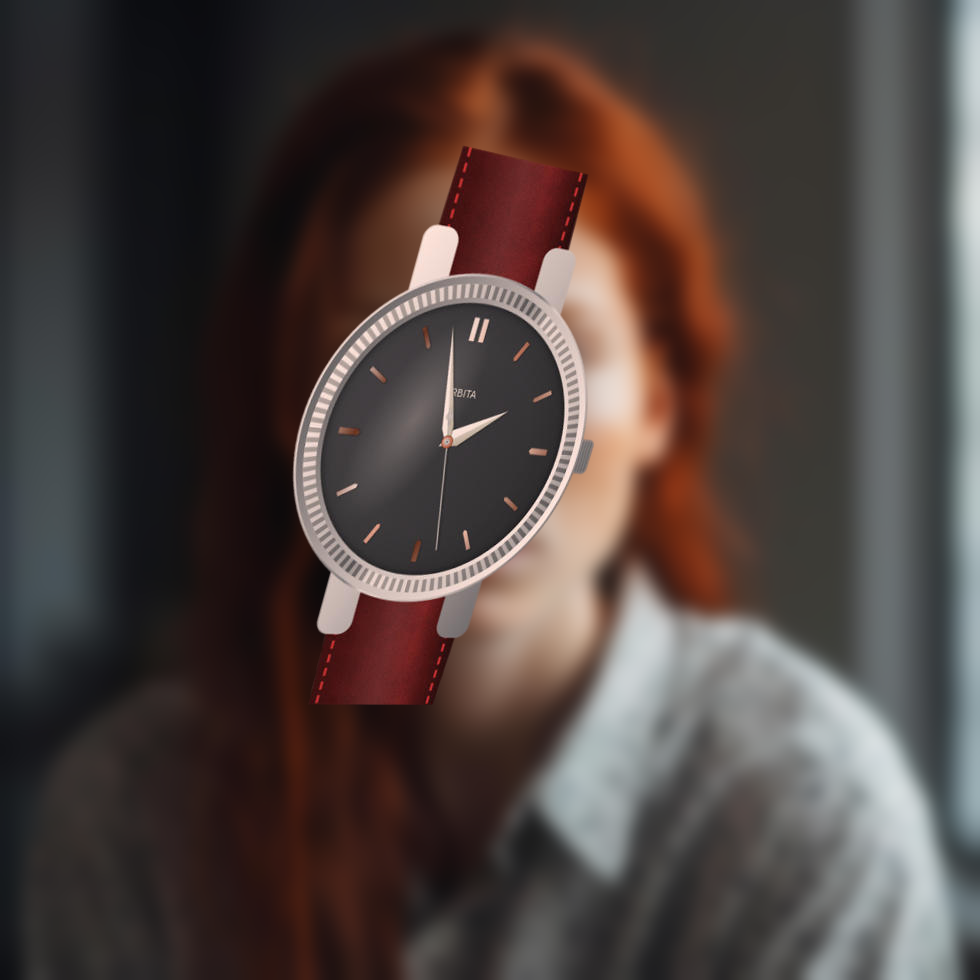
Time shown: {"hour": 1, "minute": 57, "second": 28}
